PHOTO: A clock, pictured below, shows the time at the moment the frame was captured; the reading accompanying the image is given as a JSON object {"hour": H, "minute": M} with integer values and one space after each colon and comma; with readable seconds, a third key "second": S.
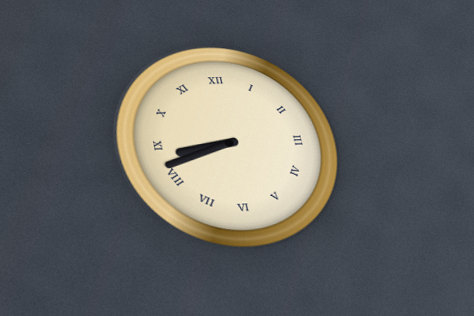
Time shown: {"hour": 8, "minute": 42}
